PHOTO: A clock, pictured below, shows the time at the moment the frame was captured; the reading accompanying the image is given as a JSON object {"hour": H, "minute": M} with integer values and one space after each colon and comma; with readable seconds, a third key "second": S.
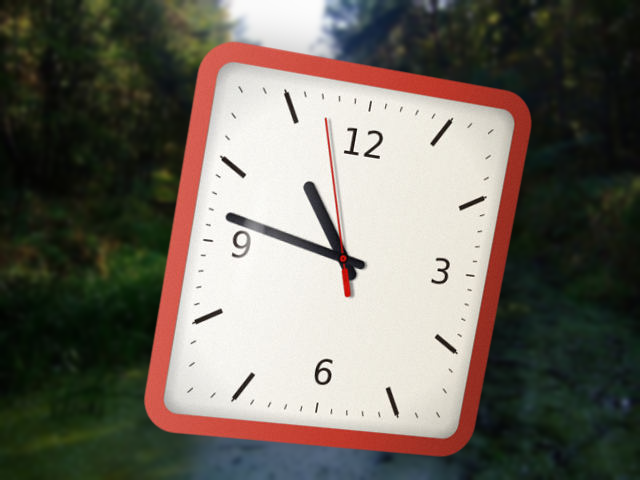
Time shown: {"hour": 10, "minute": 46, "second": 57}
